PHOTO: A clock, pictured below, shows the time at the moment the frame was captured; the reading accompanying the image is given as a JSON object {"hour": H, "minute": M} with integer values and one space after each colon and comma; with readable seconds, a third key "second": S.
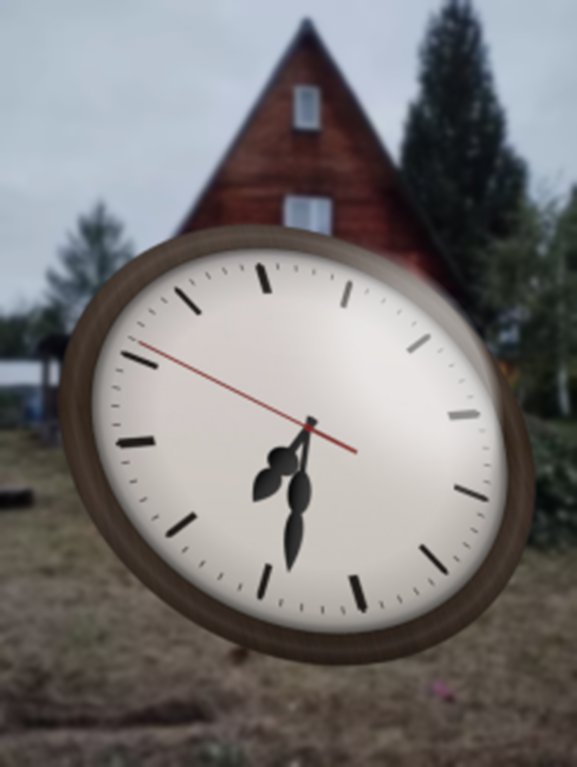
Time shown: {"hour": 7, "minute": 33, "second": 51}
